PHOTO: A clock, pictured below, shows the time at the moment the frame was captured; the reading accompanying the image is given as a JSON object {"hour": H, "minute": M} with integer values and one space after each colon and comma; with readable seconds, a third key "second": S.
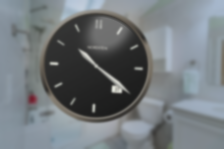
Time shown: {"hour": 10, "minute": 21}
